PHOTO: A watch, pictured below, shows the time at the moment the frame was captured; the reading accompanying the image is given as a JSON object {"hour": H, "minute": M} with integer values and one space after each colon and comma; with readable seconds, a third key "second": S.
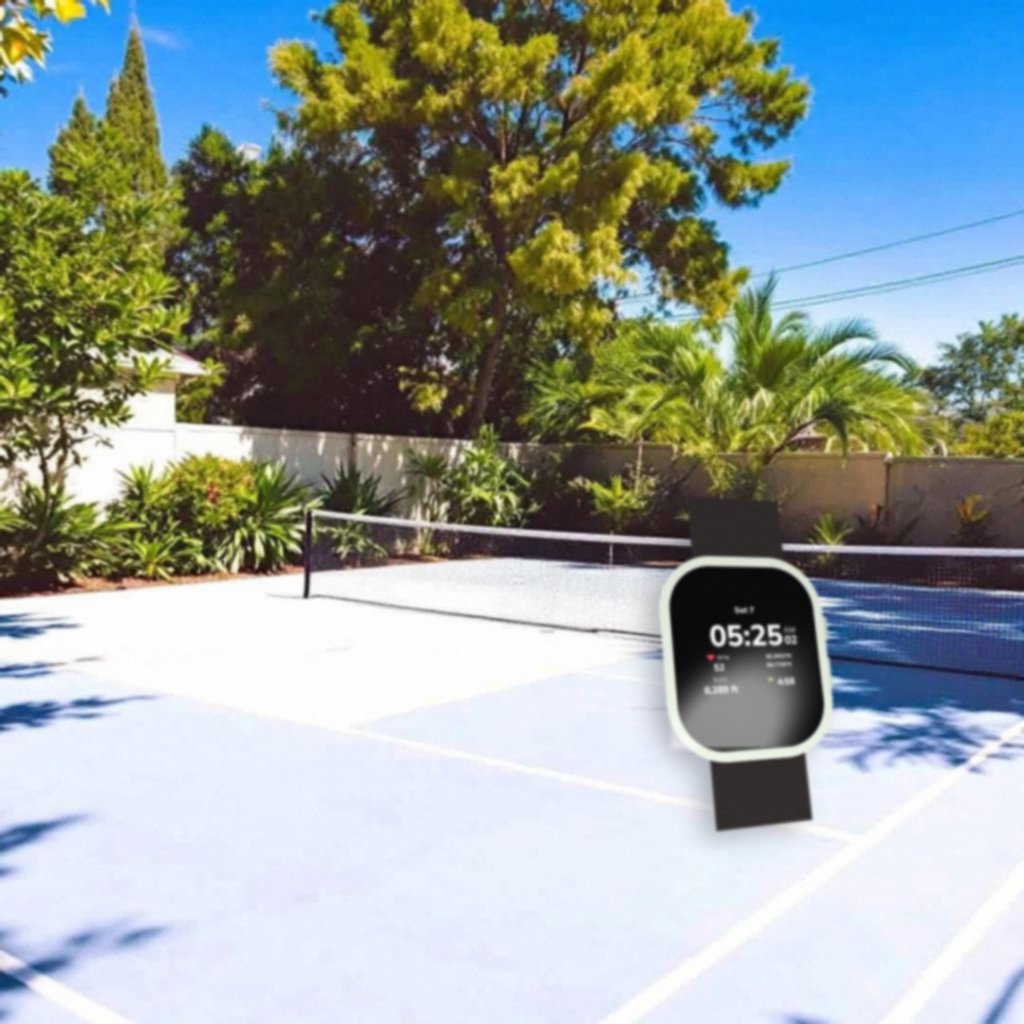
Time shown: {"hour": 5, "minute": 25}
